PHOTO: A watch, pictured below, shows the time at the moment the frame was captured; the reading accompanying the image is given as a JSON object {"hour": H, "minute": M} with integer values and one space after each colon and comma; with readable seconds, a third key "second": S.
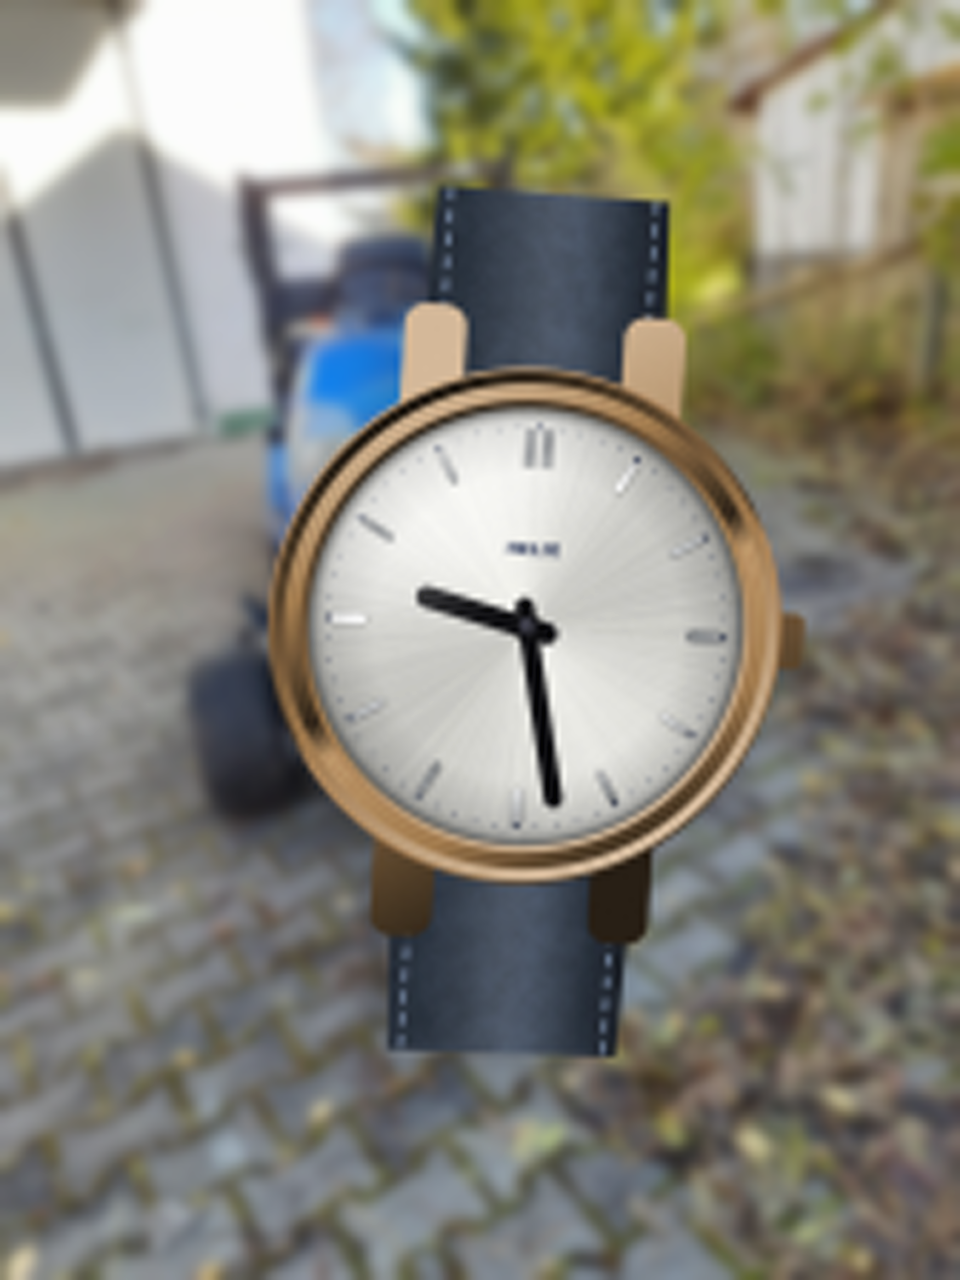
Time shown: {"hour": 9, "minute": 28}
